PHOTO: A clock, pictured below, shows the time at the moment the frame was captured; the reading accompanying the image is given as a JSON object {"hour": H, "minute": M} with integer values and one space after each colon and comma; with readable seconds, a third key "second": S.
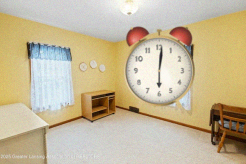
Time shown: {"hour": 6, "minute": 1}
